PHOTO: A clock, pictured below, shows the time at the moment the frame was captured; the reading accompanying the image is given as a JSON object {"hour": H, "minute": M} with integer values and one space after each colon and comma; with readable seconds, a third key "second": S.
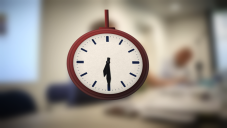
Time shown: {"hour": 6, "minute": 30}
